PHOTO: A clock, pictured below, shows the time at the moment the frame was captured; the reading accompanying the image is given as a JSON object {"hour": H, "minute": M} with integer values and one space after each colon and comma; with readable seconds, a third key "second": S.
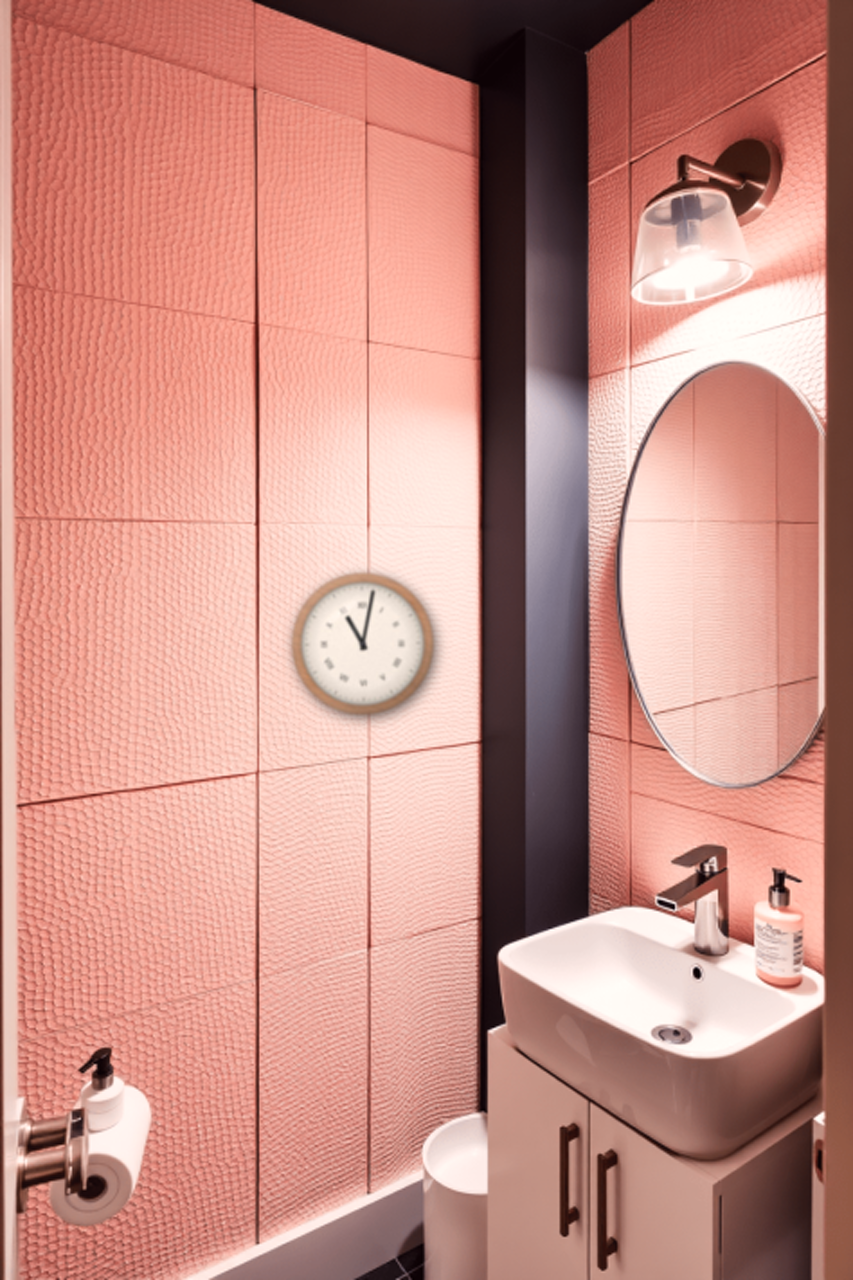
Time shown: {"hour": 11, "minute": 2}
